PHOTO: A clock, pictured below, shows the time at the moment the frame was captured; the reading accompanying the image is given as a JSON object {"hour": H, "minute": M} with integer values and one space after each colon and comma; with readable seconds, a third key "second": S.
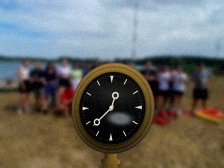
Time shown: {"hour": 12, "minute": 38}
